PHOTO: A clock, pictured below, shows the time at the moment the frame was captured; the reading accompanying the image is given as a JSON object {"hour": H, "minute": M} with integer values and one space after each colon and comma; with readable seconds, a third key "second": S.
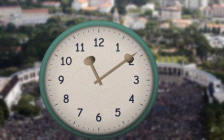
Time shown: {"hour": 11, "minute": 9}
